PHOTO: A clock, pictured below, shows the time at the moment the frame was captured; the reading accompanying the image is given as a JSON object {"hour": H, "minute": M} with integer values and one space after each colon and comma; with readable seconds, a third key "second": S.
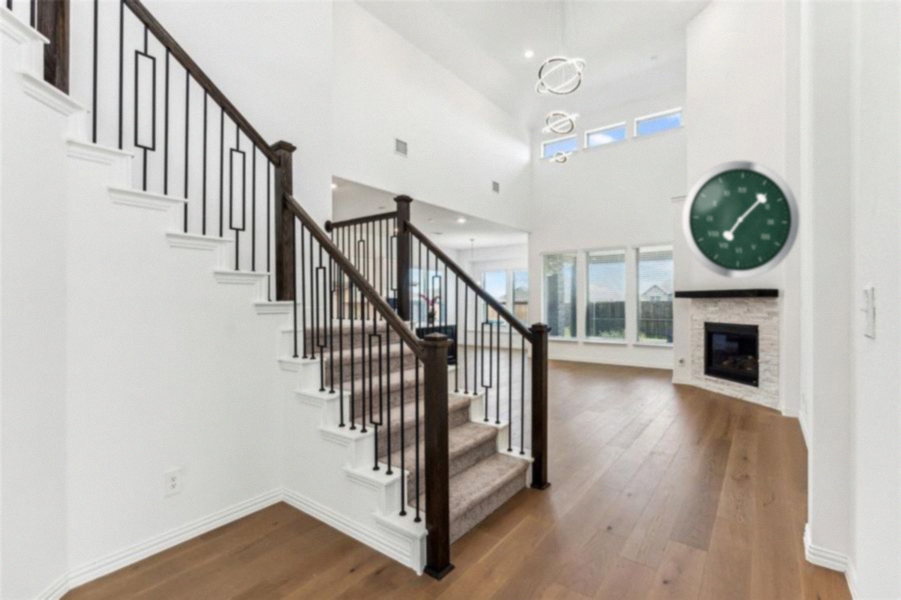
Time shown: {"hour": 7, "minute": 7}
